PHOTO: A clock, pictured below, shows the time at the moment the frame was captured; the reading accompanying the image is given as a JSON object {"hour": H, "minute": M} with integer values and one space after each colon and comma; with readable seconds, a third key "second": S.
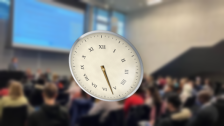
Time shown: {"hour": 5, "minute": 27}
